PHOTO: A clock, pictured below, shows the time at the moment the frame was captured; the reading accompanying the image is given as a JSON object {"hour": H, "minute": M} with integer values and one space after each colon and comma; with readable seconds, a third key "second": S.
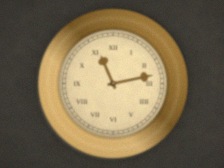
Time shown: {"hour": 11, "minute": 13}
